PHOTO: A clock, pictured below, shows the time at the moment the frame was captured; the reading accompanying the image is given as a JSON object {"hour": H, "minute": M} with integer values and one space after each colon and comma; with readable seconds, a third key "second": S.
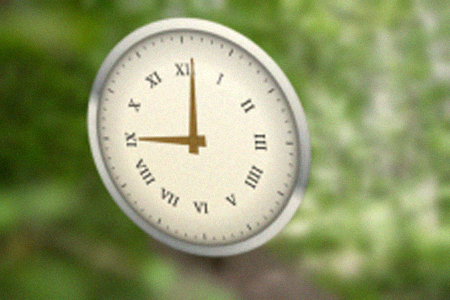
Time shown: {"hour": 9, "minute": 1}
